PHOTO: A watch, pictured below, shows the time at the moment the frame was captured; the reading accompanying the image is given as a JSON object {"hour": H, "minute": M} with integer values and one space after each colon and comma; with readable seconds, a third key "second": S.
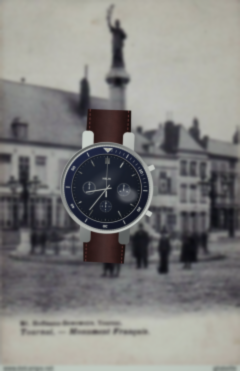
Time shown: {"hour": 8, "minute": 36}
